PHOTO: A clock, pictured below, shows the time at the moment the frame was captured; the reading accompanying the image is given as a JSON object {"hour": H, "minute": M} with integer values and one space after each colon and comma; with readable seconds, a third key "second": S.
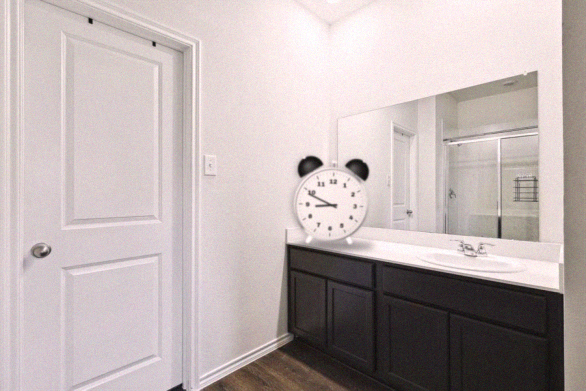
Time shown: {"hour": 8, "minute": 49}
